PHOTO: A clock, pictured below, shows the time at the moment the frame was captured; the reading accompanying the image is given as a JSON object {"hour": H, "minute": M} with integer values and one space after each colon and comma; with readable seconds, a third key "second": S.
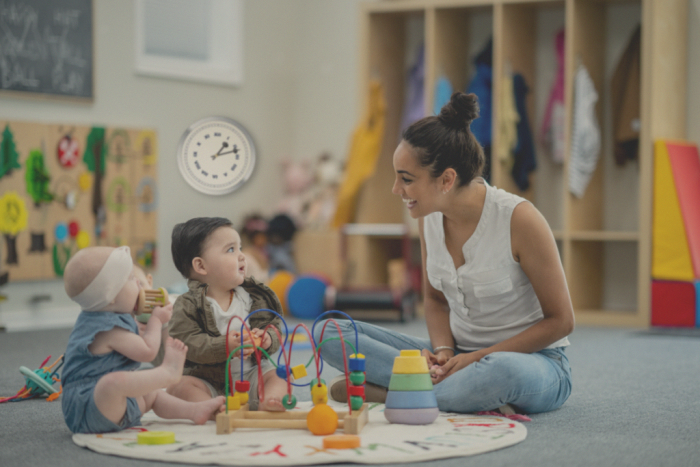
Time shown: {"hour": 1, "minute": 12}
